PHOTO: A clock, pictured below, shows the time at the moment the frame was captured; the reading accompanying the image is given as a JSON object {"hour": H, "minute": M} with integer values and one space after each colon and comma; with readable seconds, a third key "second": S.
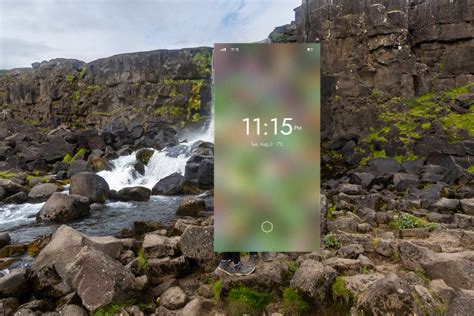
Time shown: {"hour": 11, "minute": 15}
